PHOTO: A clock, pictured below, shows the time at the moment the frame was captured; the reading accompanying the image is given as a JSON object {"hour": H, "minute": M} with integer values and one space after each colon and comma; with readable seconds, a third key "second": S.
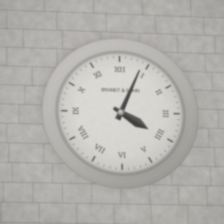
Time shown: {"hour": 4, "minute": 4}
